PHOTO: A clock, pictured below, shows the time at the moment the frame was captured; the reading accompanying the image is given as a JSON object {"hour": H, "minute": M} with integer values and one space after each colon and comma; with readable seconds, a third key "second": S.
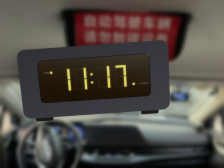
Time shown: {"hour": 11, "minute": 17}
